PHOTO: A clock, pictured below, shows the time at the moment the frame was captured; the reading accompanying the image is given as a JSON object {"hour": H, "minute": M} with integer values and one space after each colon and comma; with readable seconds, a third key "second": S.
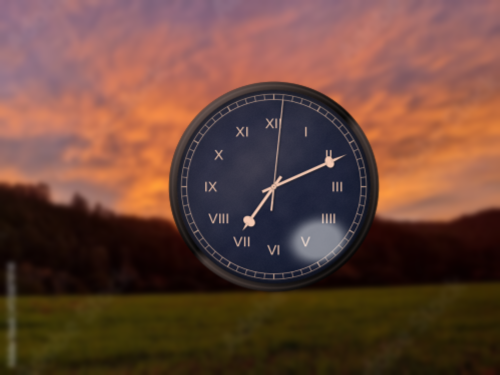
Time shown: {"hour": 7, "minute": 11, "second": 1}
